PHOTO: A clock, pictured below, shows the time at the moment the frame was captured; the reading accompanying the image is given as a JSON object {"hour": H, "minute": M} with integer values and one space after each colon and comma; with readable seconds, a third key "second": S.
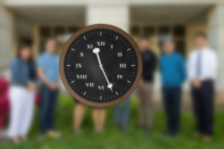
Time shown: {"hour": 11, "minute": 26}
